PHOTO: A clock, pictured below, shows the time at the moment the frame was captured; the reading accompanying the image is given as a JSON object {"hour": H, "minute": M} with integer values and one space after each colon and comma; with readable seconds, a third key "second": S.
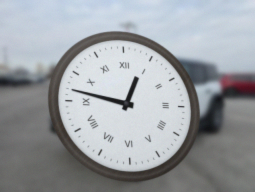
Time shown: {"hour": 12, "minute": 47}
